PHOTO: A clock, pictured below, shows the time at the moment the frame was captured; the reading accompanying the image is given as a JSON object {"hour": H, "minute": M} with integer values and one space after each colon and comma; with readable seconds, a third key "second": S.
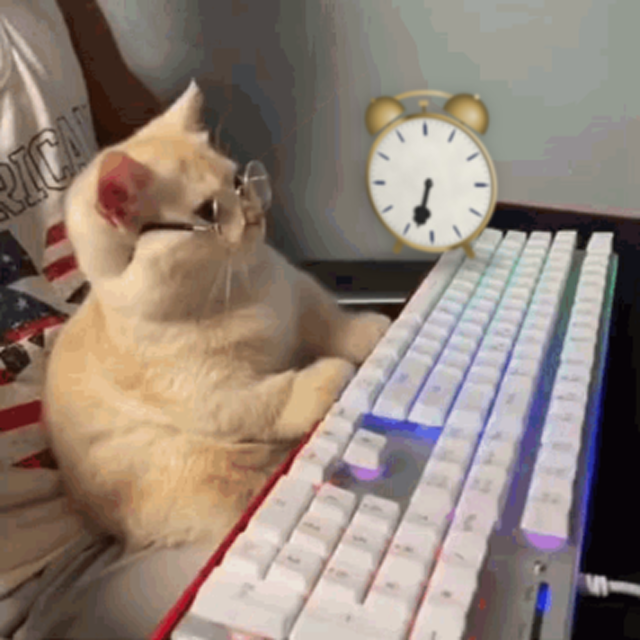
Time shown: {"hour": 6, "minute": 33}
